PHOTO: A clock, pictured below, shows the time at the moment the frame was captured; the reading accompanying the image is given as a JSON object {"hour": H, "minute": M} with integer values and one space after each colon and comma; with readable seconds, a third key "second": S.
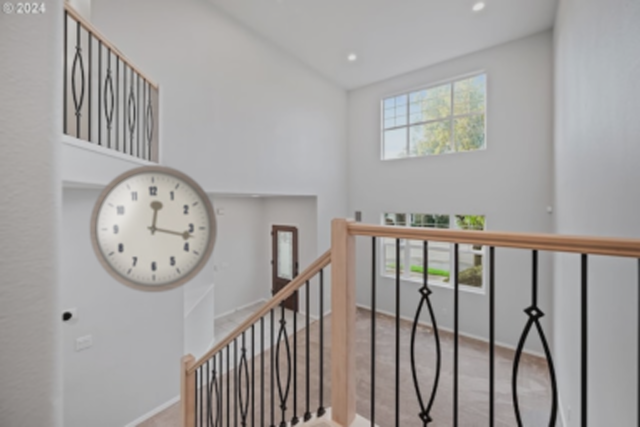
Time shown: {"hour": 12, "minute": 17}
